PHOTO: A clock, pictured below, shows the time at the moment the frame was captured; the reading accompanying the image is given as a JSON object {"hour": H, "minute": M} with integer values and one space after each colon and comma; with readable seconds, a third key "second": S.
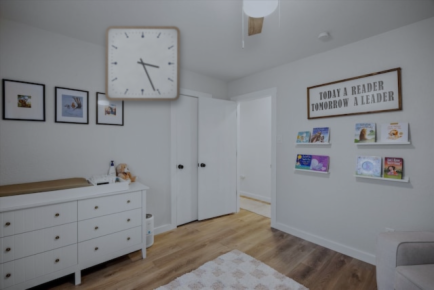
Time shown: {"hour": 3, "minute": 26}
